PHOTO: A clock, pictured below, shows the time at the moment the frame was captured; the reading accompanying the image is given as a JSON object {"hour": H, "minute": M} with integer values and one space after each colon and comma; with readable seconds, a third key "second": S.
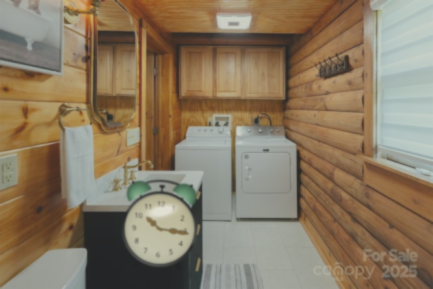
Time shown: {"hour": 10, "minute": 16}
